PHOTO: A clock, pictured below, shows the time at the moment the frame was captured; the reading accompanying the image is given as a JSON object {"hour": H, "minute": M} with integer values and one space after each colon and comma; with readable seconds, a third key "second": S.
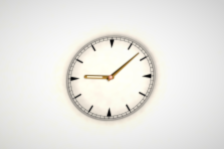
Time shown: {"hour": 9, "minute": 8}
